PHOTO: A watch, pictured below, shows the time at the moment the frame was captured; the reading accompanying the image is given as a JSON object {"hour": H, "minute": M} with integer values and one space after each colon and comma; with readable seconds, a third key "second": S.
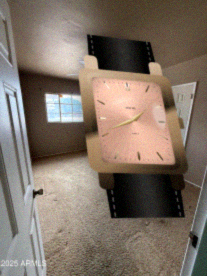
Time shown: {"hour": 1, "minute": 41}
